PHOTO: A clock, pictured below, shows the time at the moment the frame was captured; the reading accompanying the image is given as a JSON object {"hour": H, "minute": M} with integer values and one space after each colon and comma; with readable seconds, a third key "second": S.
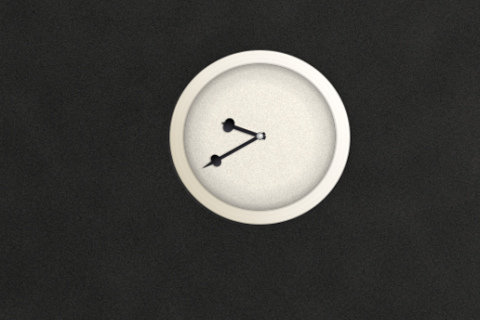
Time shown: {"hour": 9, "minute": 40}
